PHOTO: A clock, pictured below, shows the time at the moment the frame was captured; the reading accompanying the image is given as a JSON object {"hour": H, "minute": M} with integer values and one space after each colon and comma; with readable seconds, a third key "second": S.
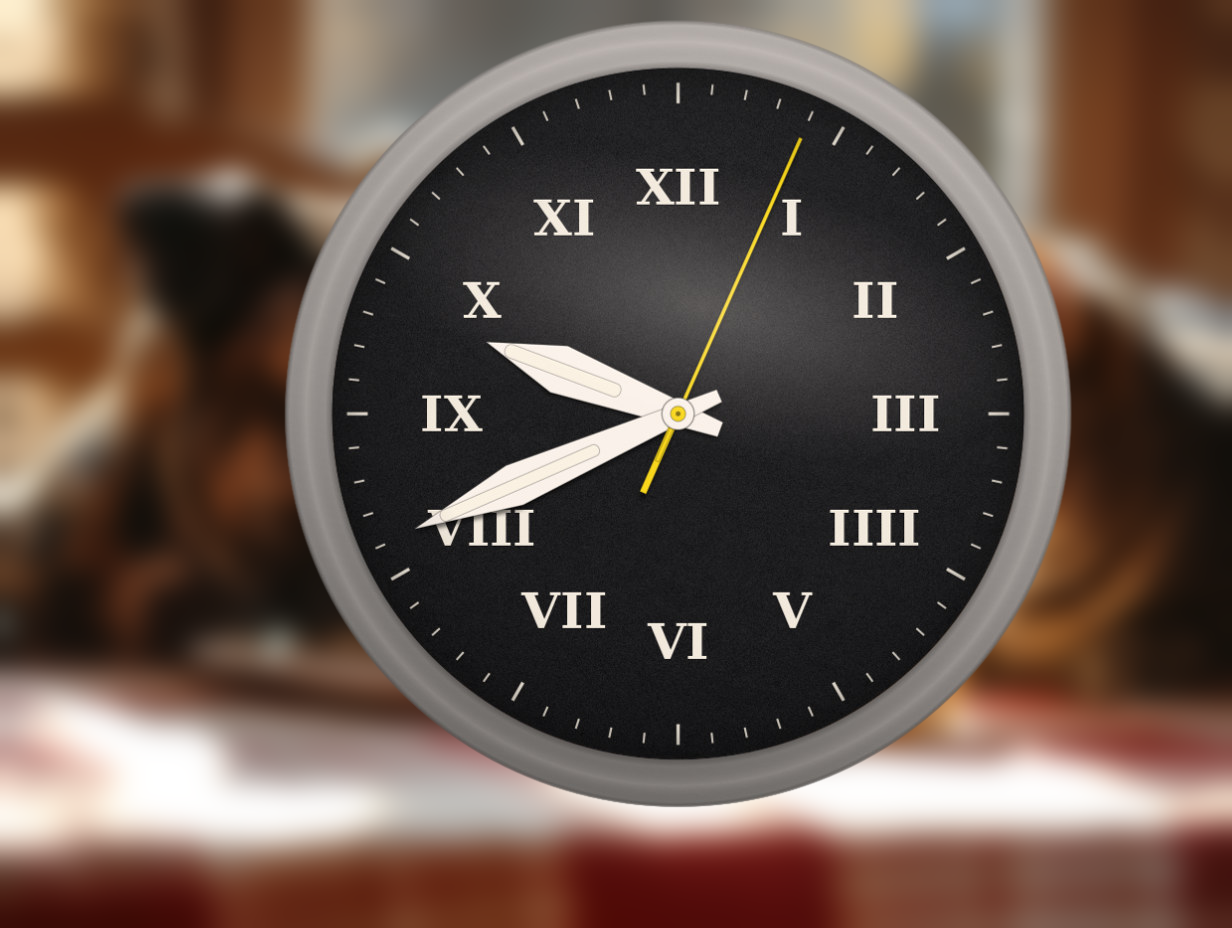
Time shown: {"hour": 9, "minute": 41, "second": 4}
